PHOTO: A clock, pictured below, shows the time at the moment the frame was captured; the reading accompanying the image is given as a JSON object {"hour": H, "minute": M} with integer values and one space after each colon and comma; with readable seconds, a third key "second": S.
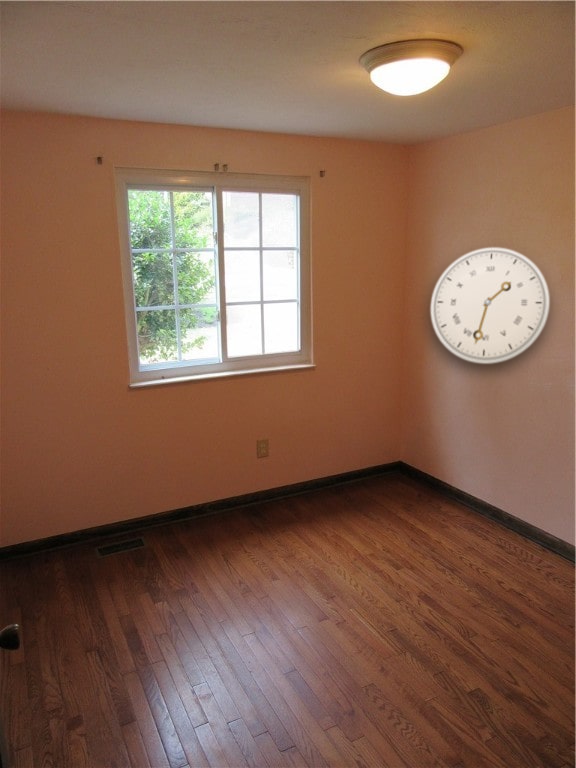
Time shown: {"hour": 1, "minute": 32}
